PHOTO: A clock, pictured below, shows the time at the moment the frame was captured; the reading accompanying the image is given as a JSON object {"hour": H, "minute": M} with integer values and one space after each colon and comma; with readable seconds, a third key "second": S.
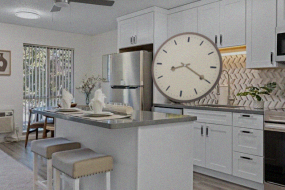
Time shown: {"hour": 8, "minute": 20}
